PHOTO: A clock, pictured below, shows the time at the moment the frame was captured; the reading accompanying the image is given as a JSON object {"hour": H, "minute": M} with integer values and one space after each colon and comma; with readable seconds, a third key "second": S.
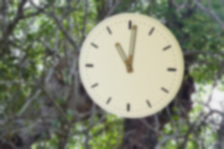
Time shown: {"hour": 11, "minute": 1}
